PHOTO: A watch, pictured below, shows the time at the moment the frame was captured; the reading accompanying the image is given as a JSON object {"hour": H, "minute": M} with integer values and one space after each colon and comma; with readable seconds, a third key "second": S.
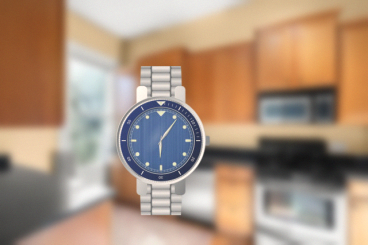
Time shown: {"hour": 6, "minute": 6}
